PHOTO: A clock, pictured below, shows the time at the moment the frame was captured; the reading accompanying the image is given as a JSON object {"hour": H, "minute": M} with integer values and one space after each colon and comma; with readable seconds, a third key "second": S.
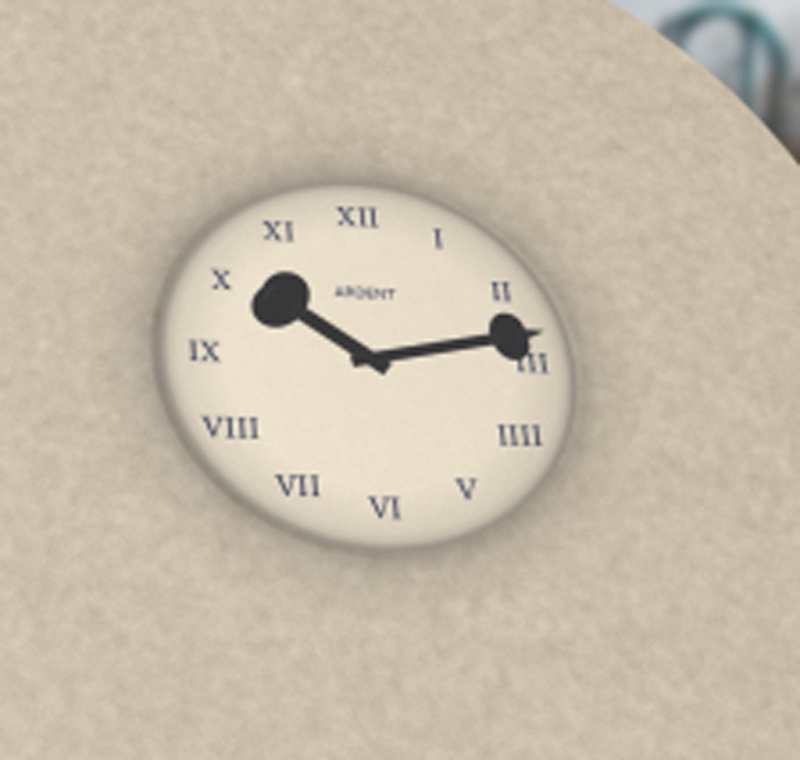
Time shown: {"hour": 10, "minute": 13}
